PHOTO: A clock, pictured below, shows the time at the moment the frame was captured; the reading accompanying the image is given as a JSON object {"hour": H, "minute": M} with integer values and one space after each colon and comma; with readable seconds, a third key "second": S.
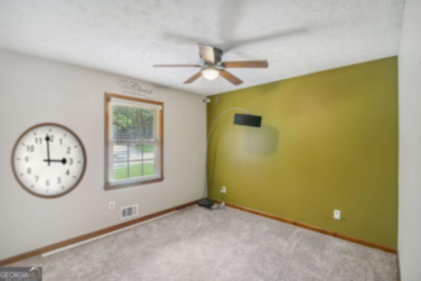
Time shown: {"hour": 2, "minute": 59}
